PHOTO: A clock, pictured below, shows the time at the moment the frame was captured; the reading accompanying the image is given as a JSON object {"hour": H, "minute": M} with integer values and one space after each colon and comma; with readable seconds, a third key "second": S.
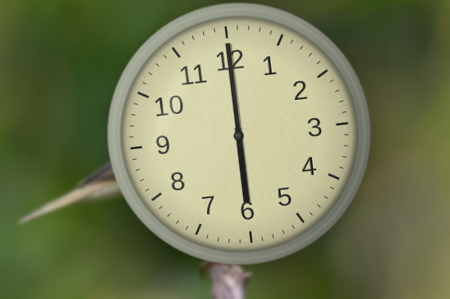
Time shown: {"hour": 6, "minute": 0}
